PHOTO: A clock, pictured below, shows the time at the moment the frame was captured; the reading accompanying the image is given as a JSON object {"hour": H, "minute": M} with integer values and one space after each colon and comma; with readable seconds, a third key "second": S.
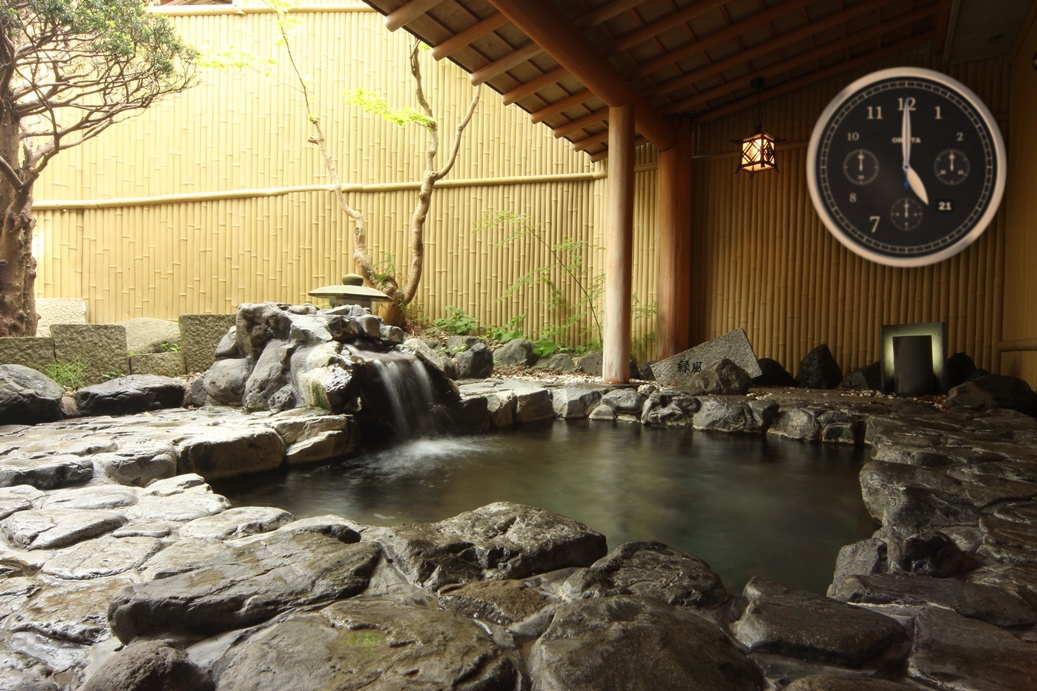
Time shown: {"hour": 5, "minute": 0}
